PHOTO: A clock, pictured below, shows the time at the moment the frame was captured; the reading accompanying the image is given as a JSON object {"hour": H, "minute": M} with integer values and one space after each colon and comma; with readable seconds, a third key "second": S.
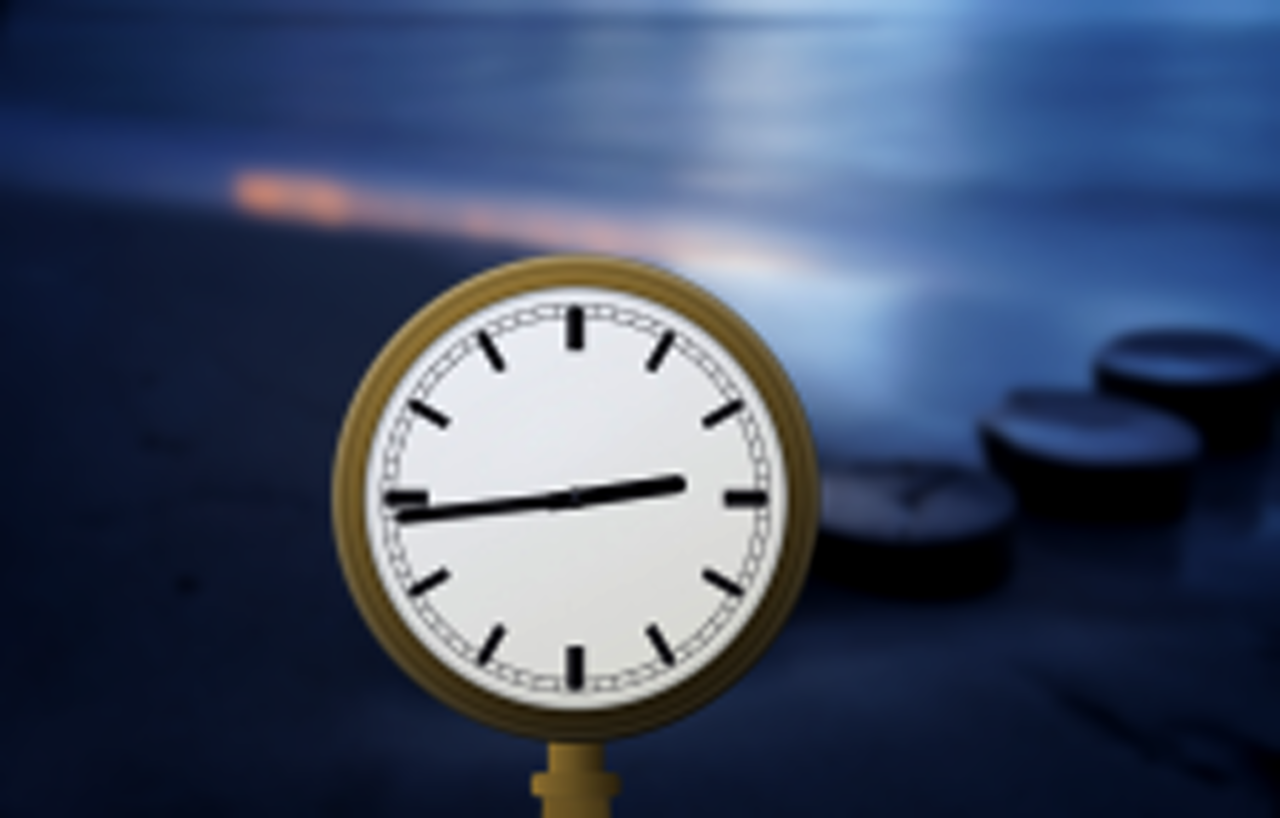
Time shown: {"hour": 2, "minute": 44}
